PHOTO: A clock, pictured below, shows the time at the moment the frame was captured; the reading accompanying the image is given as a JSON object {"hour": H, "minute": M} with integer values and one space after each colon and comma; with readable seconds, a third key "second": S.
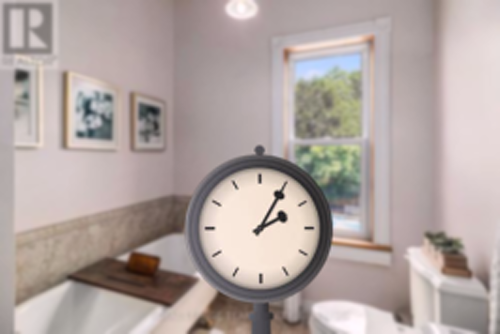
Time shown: {"hour": 2, "minute": 5}
